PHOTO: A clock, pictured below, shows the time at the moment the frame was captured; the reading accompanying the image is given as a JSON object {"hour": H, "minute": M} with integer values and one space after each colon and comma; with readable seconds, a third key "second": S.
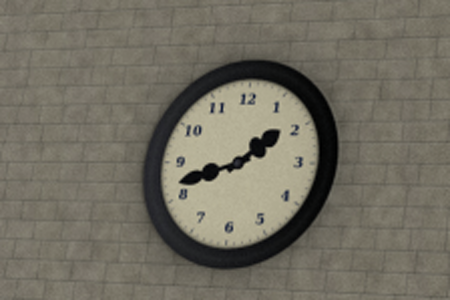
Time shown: {"hour": 1, "minute": 42}
